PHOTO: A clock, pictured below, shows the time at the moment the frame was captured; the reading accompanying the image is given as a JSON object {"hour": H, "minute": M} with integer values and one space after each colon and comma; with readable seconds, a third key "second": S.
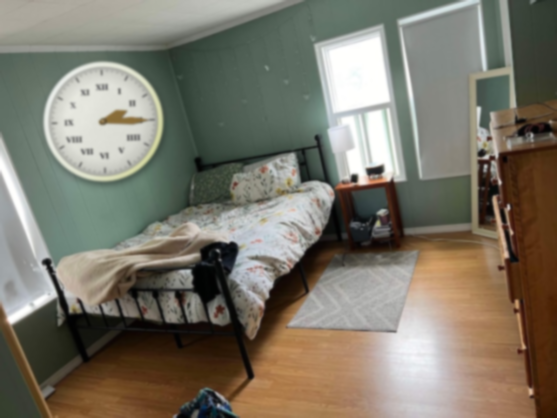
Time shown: {"hour": 2, "minute": 15}
